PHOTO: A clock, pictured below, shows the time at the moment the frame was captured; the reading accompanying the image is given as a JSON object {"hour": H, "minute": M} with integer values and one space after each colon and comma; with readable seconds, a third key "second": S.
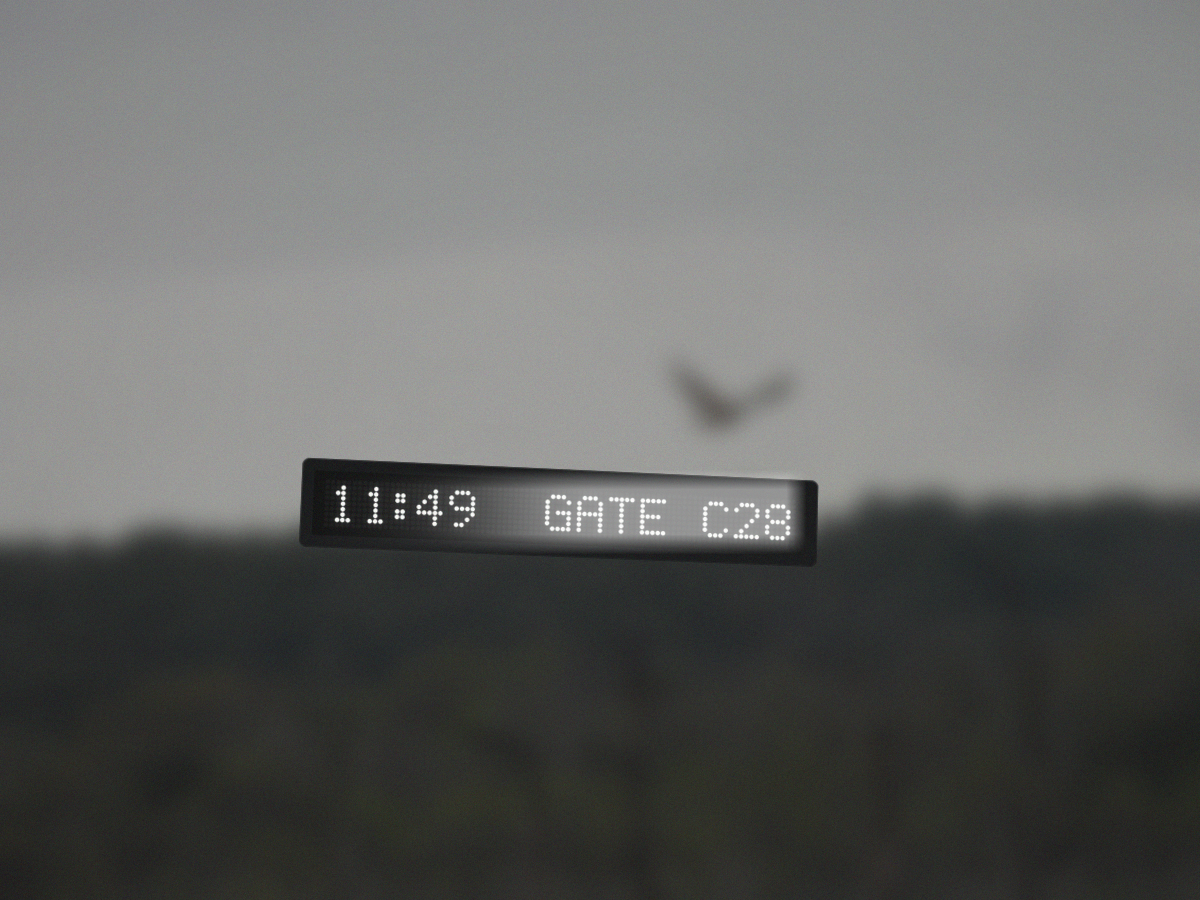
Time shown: {"hour": 11, "minute": 49}
